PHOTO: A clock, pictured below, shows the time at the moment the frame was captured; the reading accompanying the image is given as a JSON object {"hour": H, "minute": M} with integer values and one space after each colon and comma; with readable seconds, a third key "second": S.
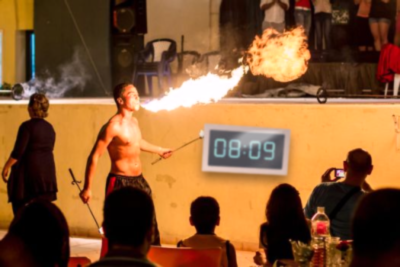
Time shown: {"hour": 8, "minute": 9}
